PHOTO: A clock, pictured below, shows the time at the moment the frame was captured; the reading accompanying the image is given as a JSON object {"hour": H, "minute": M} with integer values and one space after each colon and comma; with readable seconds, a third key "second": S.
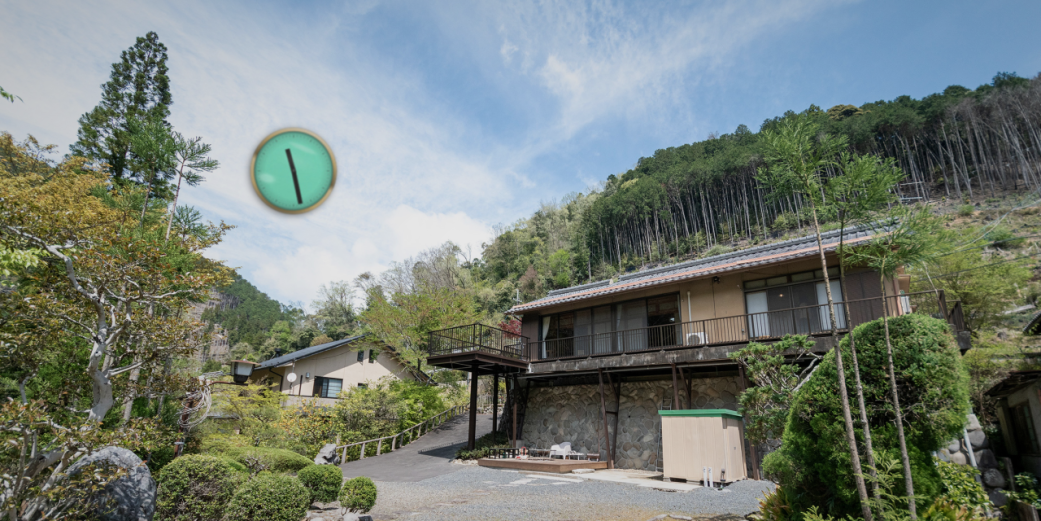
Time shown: {"hour": 11, "minute": 28}
